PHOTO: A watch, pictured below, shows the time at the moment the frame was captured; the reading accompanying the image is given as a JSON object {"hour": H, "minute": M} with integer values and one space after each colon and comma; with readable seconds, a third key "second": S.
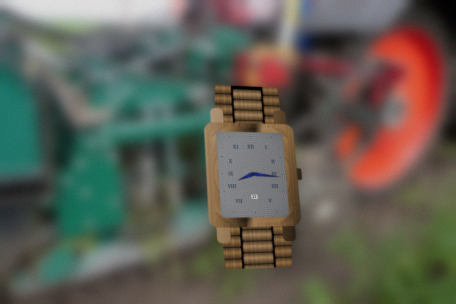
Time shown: {"hour": 8, "minute": 16}
